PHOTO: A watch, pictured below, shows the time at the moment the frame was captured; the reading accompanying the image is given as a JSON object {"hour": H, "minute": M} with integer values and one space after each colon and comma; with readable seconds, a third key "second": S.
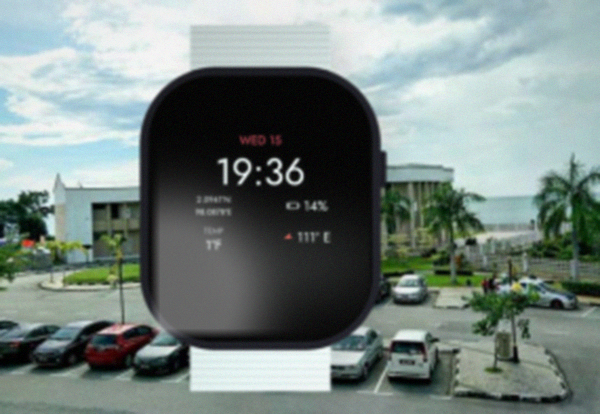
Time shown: {"hour": 19, "minute": 36}
